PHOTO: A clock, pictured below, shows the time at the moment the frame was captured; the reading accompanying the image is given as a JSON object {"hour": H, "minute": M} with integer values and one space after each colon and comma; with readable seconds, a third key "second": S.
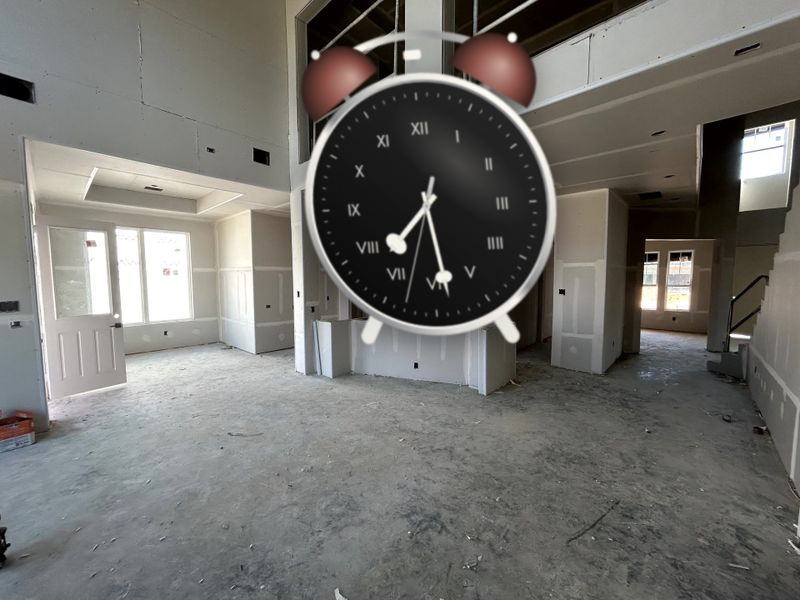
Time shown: {"hour": 7, "minute": 28, "second": 33}
